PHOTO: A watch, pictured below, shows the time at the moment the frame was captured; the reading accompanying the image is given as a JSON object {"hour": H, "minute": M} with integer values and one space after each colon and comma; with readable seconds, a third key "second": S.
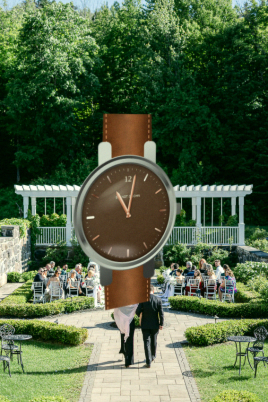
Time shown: {"hour": 11, "minute": 2}
